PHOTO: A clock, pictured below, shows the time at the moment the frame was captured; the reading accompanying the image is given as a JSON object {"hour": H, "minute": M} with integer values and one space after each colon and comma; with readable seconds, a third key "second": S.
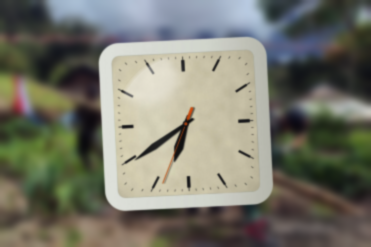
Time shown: {"hour": 6, "minute": 39, "second": 34}
